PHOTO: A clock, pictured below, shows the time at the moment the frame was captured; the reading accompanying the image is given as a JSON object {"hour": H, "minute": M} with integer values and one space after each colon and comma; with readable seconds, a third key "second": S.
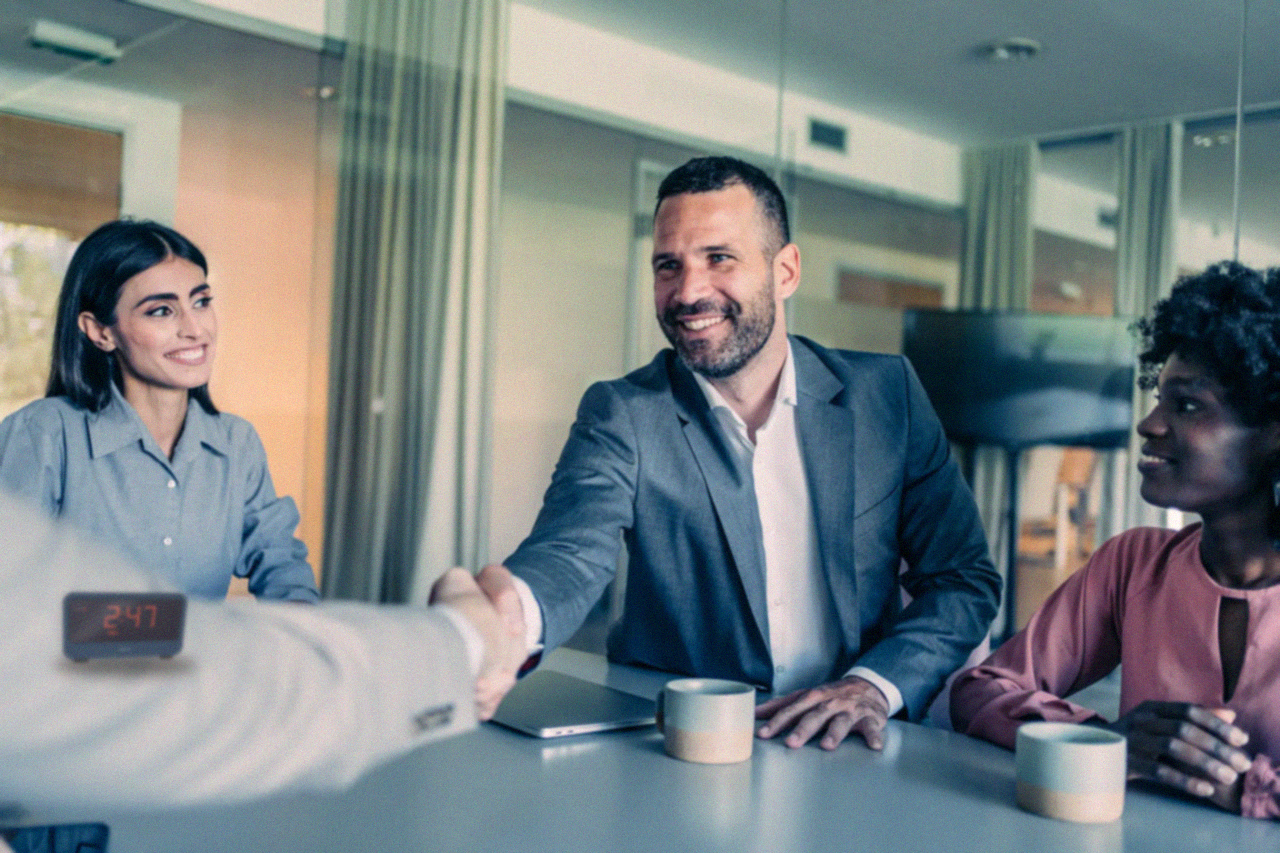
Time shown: {"hour": 2, "minute": 47}
